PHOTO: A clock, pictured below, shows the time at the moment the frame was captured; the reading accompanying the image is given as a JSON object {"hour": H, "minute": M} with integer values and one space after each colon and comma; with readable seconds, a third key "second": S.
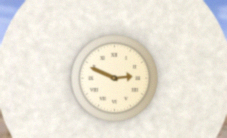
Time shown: {"hour": 2, "minute": 49}
